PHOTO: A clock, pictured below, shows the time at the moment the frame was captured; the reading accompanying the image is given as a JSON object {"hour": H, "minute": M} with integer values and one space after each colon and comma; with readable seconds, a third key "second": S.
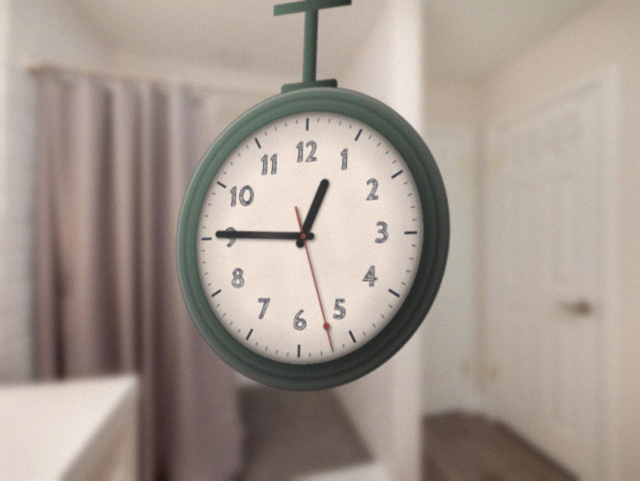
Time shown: {"hour": 12, "minute": 45, "second": 27}
